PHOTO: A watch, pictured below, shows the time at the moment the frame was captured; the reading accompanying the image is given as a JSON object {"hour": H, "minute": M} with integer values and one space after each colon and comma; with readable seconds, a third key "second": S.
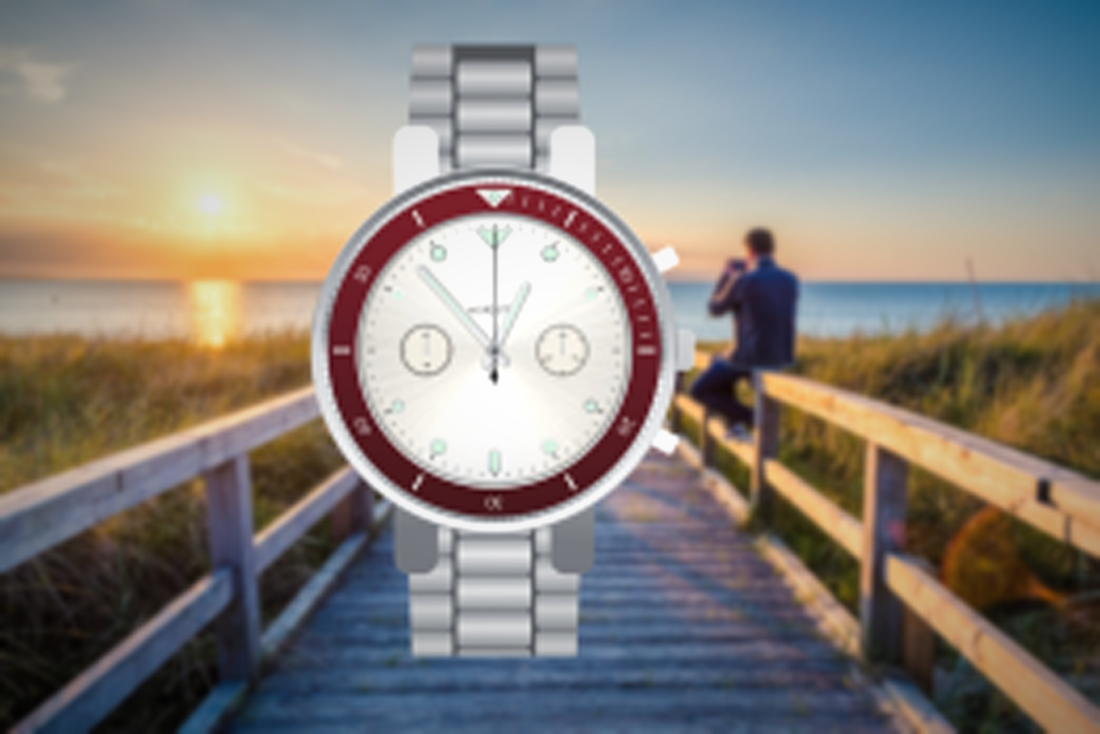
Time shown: {"hour": 12, "minute": 53}
